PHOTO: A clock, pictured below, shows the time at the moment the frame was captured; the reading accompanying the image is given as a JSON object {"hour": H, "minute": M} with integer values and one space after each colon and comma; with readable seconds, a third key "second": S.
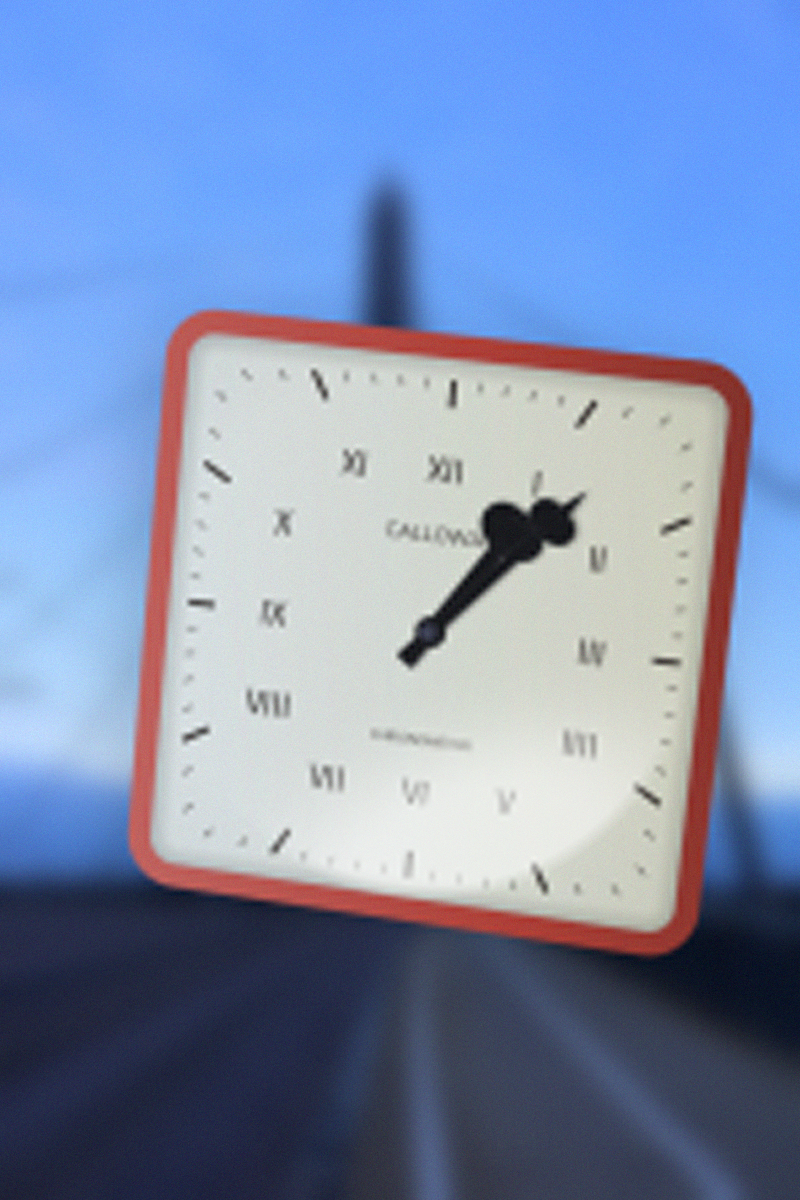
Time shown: {"hour": 1, "minute": 7}
